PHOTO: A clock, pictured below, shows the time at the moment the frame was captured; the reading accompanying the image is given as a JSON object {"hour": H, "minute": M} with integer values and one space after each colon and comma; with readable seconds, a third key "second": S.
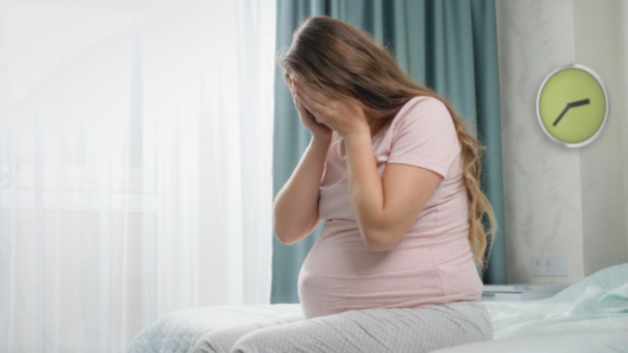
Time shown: {"hour": 2, "minute": 37}
